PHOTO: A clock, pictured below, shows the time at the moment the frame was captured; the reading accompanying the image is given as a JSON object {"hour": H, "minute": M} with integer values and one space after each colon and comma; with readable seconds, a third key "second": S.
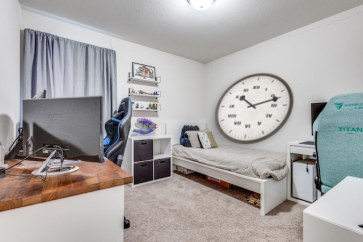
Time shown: {"hour": 10, "minute": 12}
